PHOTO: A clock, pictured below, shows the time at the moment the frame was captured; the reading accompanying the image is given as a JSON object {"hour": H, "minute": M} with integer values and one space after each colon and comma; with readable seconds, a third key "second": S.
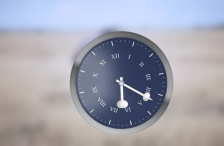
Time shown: {"hour": 6, "minute": 22}
